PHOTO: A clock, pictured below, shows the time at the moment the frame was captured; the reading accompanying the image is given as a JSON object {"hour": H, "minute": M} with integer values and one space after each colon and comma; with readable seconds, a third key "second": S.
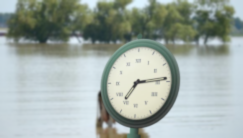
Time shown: {"hour": 7, "minute": 14}
